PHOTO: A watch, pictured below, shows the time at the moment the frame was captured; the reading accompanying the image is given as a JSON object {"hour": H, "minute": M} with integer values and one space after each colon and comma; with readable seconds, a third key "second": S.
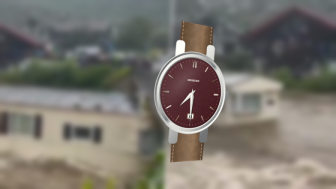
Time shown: {"hour": 7, "minute": 30}
